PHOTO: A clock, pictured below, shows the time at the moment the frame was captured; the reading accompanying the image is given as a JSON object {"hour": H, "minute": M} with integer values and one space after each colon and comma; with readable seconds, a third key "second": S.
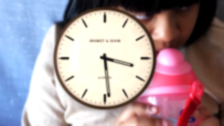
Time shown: {"hour": 3, "minute": 29}
